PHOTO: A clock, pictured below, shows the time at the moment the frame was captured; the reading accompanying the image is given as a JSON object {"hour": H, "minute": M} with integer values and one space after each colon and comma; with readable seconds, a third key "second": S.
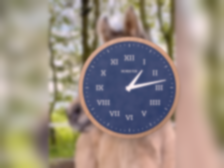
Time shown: {"hour": 1, "minute": 13}
